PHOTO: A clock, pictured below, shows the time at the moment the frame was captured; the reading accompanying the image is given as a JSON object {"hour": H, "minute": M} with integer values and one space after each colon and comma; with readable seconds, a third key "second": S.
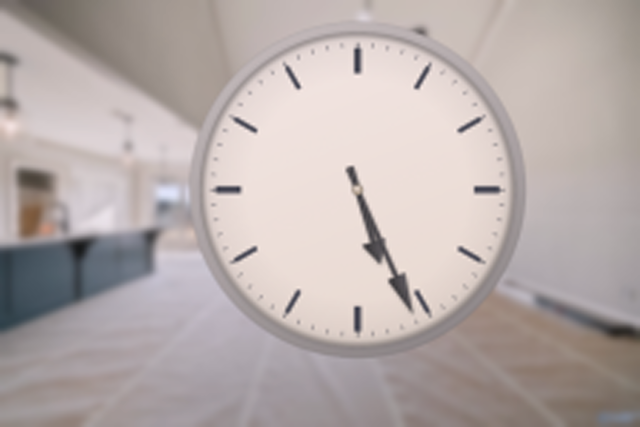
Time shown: {"hour": 5, "minute": 26}
